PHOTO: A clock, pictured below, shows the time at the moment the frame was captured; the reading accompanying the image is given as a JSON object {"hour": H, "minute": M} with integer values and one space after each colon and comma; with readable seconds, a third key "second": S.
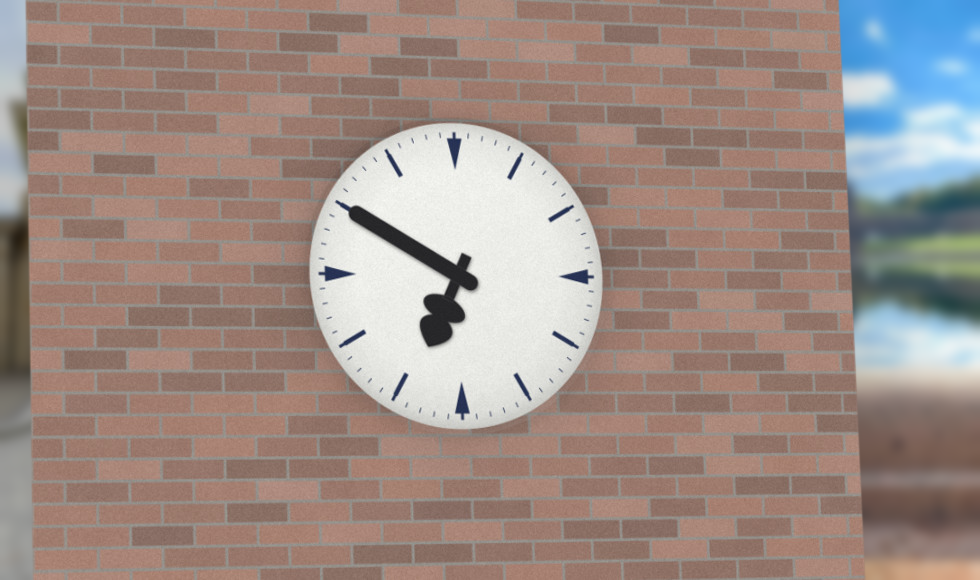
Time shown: {"hour": 6, "minute": 50}
